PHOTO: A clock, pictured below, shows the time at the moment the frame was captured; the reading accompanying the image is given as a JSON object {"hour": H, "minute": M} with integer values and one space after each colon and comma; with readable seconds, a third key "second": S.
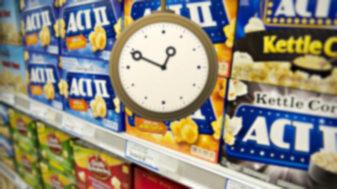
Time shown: {"hour": 12, "minute": 49}
